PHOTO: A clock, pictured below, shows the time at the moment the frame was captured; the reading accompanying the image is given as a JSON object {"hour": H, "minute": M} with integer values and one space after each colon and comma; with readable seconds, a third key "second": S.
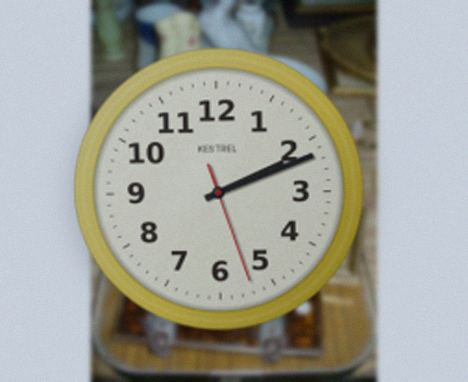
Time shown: {"hour": 2, "minute": 11, "second": 27}
